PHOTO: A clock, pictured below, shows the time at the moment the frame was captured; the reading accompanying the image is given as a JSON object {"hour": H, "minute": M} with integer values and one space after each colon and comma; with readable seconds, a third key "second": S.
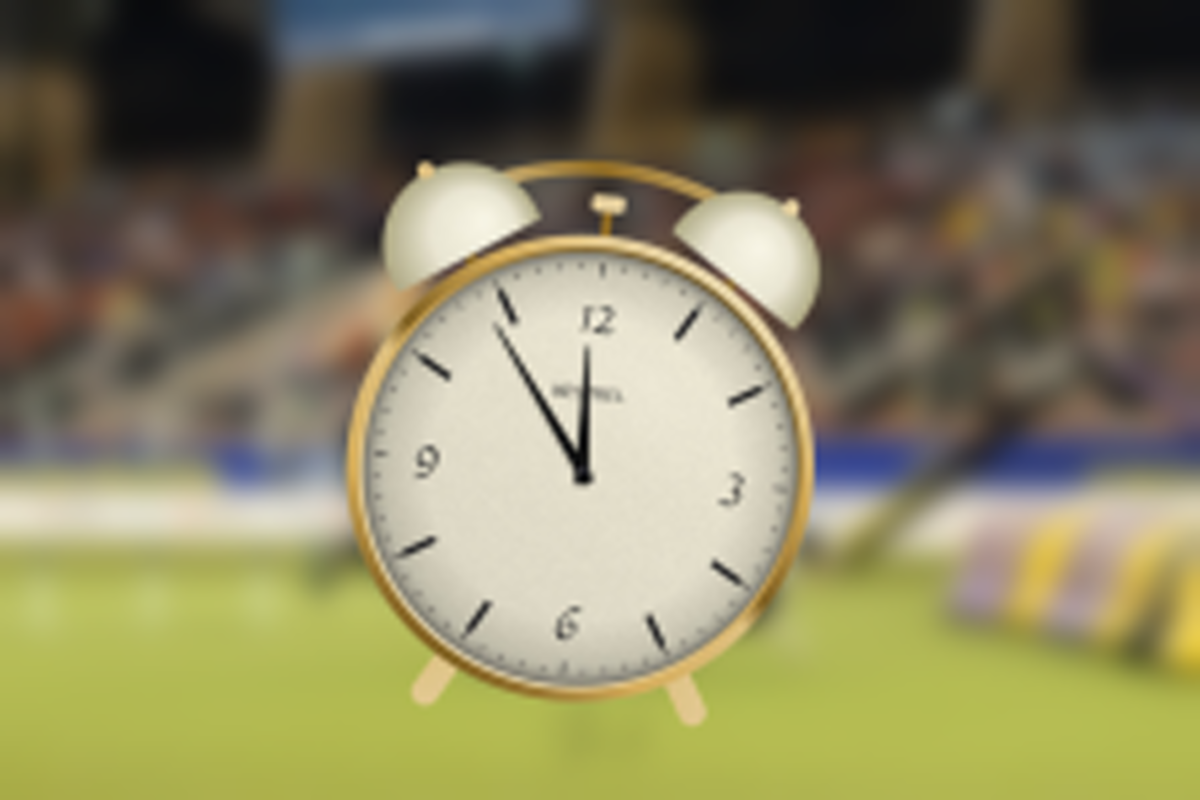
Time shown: {"hour": 11, "minute": 54}
